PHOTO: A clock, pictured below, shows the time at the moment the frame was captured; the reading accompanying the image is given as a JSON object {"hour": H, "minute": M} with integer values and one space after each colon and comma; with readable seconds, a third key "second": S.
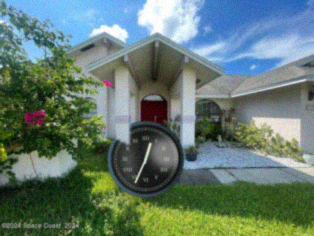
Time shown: {"hour": 12, "minute": 34}
